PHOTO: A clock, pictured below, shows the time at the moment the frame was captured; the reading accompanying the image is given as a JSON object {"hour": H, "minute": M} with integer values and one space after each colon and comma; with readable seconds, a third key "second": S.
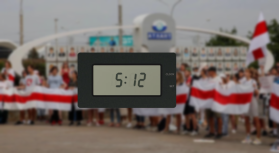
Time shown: {"hour": 5, "minute": 12}
